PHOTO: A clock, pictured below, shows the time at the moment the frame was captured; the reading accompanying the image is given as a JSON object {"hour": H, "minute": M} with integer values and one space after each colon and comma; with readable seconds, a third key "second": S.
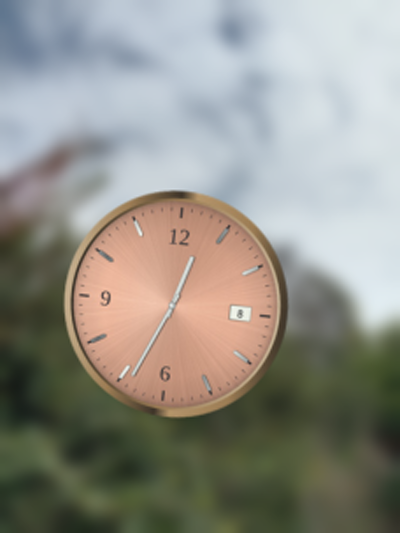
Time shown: {"hour": 12, "minute": 34}
